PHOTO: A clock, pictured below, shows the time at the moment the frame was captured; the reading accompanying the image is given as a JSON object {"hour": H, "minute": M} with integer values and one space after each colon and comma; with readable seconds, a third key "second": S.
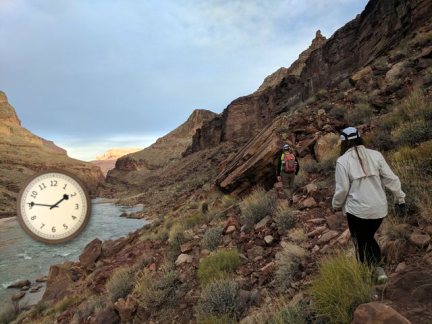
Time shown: {"hour": 1, "minute": 46}
